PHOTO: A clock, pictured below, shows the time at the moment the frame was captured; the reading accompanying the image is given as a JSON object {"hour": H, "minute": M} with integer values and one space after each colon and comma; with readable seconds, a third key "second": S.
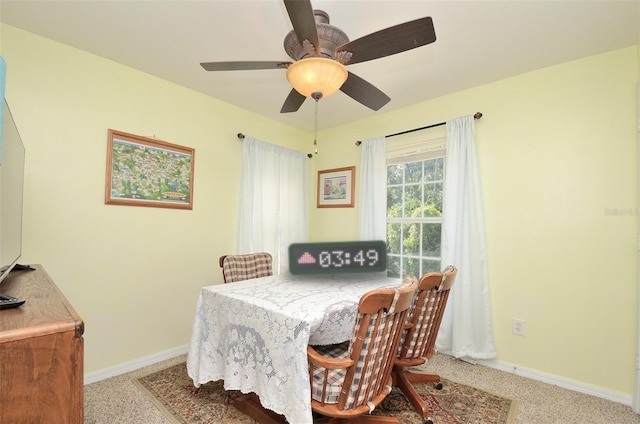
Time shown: {"hour": 3, "minute": 49}
